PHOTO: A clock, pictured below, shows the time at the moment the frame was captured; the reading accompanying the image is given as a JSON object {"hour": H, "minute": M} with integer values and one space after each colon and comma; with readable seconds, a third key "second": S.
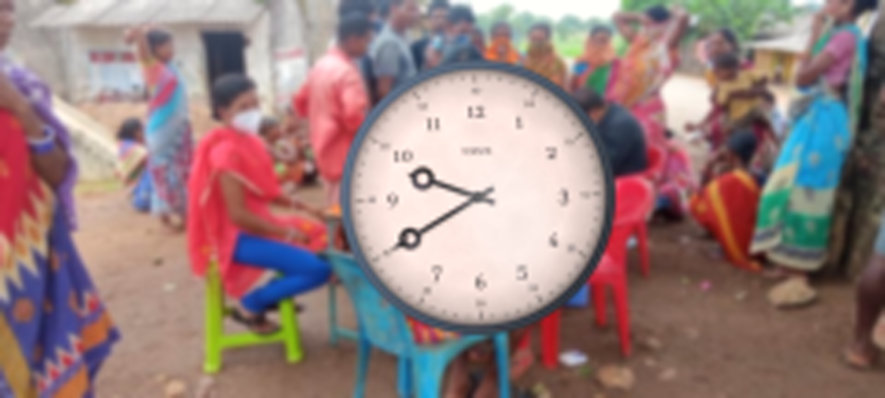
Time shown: {"hour": 9, "minute": 40}
